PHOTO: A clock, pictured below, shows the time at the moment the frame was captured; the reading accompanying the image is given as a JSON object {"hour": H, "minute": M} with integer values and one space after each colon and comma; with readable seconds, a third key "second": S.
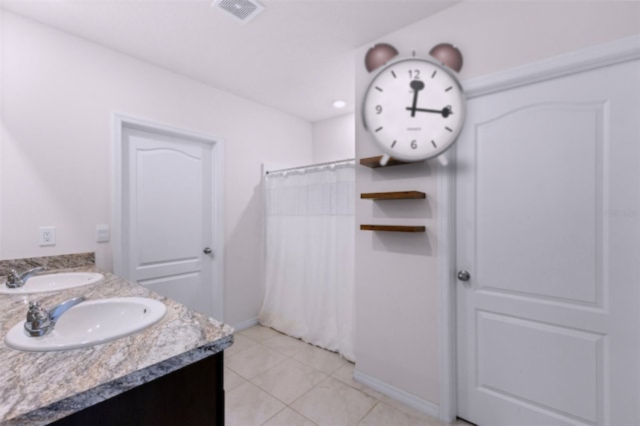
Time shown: {"hour": 12, "minute": 16}
